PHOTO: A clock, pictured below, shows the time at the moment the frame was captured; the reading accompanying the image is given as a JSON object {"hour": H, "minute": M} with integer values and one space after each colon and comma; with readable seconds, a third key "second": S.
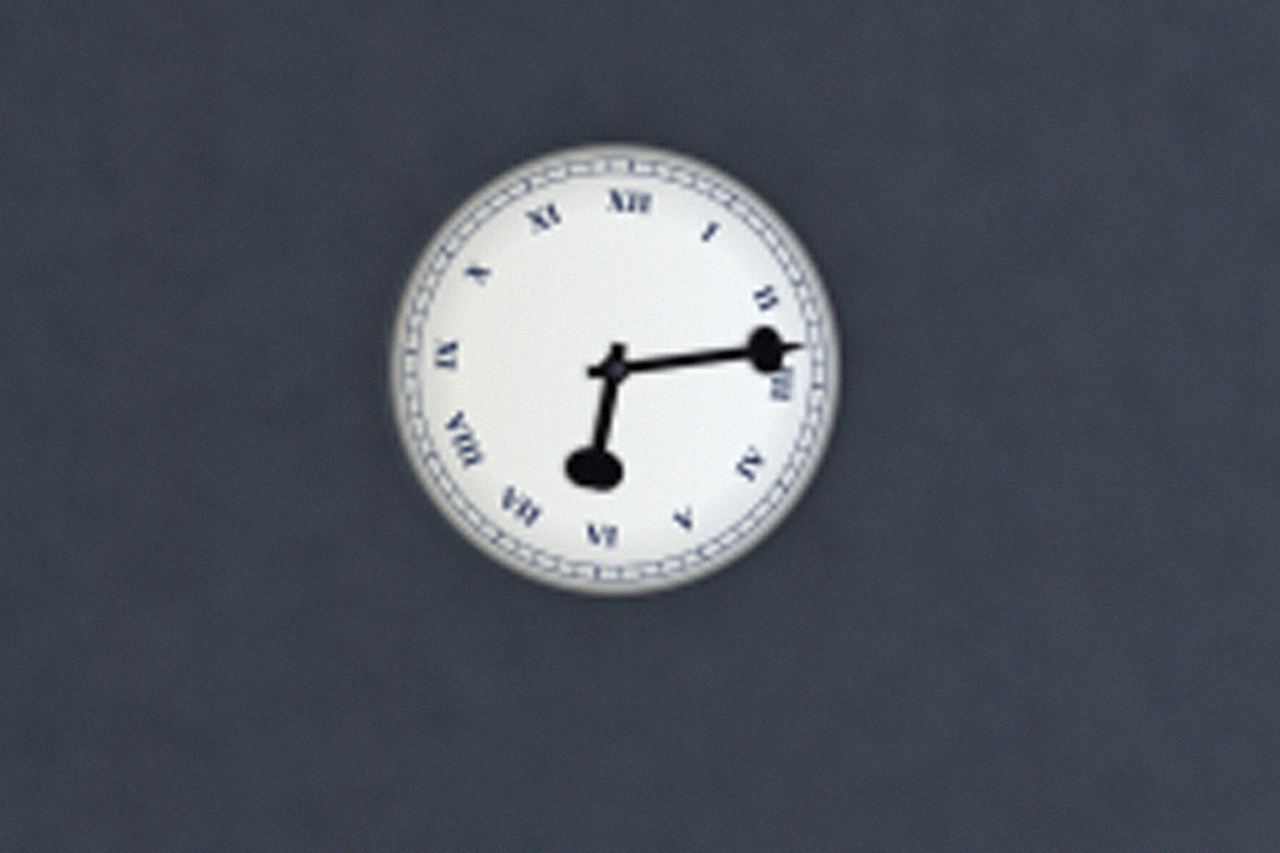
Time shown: {"hour": 6, "minute": 13}
